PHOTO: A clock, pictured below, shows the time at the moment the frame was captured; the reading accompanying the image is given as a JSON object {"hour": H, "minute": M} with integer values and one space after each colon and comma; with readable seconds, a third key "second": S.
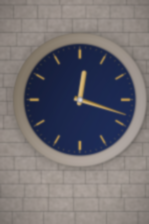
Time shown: {"hour": 12, "minute": 18}
